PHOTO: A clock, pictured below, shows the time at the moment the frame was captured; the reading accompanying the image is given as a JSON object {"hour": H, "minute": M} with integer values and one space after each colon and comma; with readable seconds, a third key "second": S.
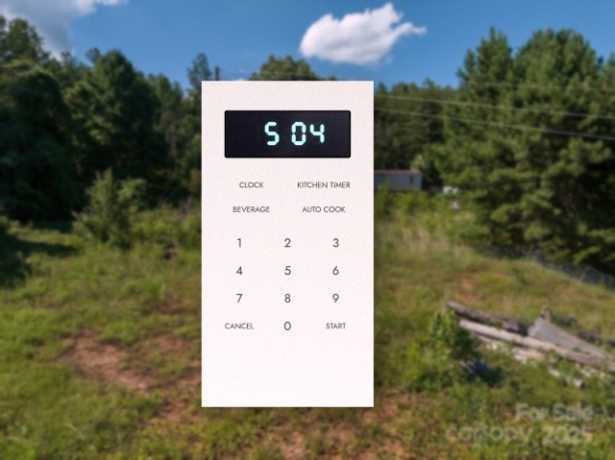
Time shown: {"hour": 5, "minute": 4}
